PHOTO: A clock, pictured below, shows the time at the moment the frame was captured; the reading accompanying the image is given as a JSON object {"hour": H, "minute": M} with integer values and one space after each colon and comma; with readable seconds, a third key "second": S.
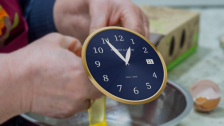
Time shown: {"hour": 12, "minute": 55}
